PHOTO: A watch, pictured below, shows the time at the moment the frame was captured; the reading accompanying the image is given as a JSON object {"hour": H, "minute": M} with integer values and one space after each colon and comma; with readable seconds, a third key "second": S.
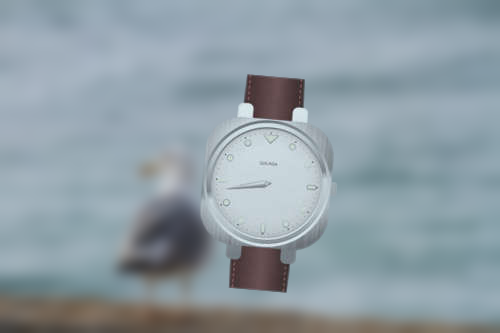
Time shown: {"hour": 8, "minute": 43}
